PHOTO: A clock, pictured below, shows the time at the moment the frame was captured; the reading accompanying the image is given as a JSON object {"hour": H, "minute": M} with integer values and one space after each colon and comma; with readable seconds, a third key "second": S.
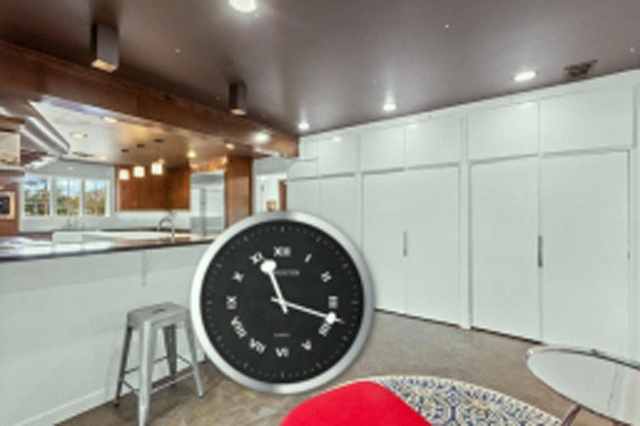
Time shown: {"hour": 11, "minute": 18}
